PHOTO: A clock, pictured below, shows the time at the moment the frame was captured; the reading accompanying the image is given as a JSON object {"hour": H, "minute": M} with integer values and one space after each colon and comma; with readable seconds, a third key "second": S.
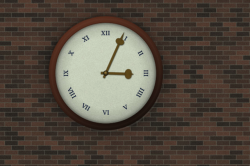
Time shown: {"hour": 3, "minute": 4}
